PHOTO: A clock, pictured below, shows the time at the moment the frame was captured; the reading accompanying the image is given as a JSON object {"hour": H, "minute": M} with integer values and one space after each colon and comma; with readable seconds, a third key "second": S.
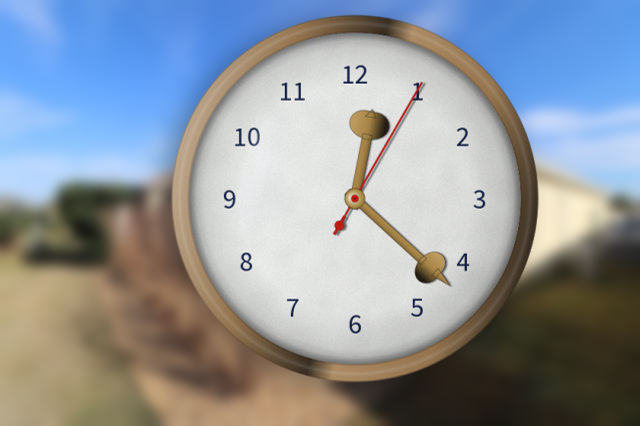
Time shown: {"hour": 12, "minute": 22, "second": 5}
